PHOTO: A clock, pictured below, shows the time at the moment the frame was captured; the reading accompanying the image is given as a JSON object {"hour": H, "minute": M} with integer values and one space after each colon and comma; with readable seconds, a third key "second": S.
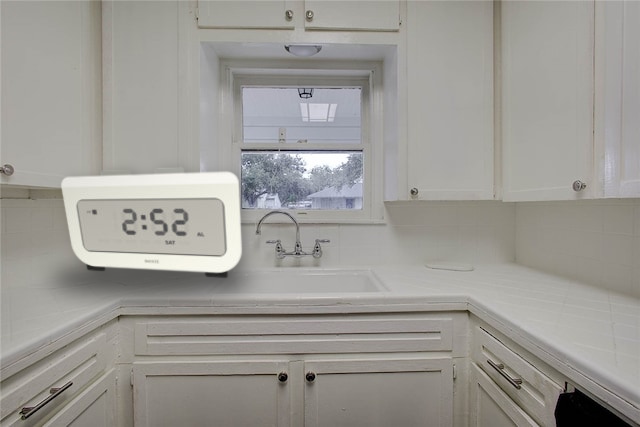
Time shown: {"hour": 2, "minute": 52}
